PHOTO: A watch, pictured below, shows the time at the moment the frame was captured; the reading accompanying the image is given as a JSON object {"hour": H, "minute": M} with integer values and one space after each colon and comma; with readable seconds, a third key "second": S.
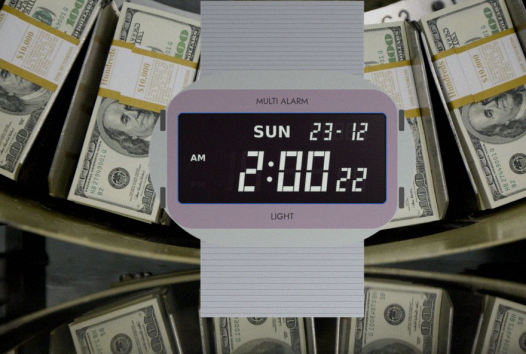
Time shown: {"hour": 2, "minute": 0, "second": 22}
